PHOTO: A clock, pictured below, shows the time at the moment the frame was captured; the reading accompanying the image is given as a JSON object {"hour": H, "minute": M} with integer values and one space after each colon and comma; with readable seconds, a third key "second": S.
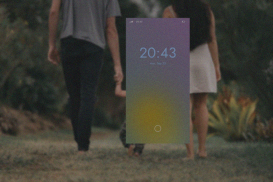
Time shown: {"hour": 20, "minute": 43}
